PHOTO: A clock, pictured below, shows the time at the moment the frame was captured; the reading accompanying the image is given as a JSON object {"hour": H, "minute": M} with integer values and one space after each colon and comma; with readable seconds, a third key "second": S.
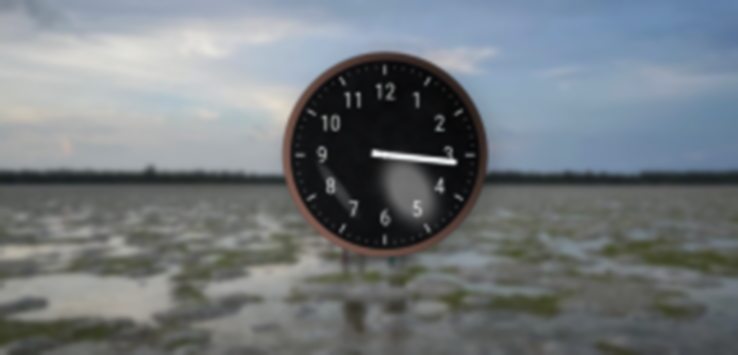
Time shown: {"hour": 3, "minute": 16}
